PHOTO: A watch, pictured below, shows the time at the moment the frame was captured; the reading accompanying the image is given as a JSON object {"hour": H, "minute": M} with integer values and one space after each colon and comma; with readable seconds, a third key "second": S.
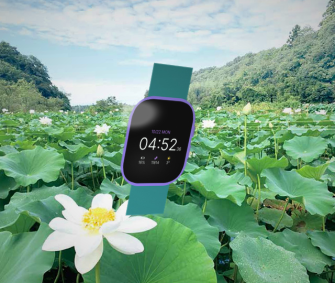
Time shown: {"hour": 4, "minute": 52}
